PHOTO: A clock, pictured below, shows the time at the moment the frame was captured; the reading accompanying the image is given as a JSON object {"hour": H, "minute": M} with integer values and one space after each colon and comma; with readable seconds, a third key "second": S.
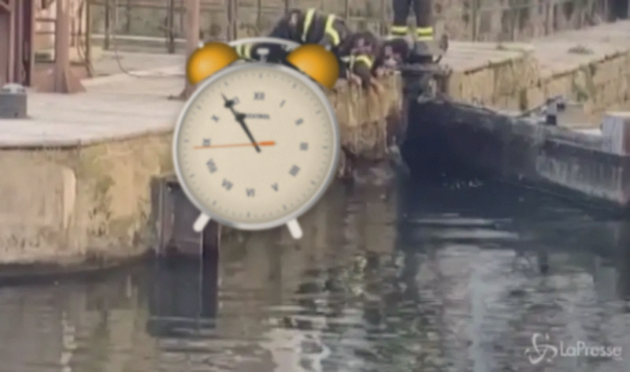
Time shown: {"hour": 10, "minute": 53, "second": 44}
